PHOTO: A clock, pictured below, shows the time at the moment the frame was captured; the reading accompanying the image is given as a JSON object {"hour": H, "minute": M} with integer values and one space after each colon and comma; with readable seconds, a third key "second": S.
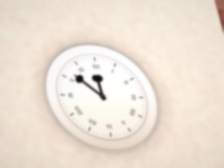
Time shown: {"hour": 11, "minute": 52}
